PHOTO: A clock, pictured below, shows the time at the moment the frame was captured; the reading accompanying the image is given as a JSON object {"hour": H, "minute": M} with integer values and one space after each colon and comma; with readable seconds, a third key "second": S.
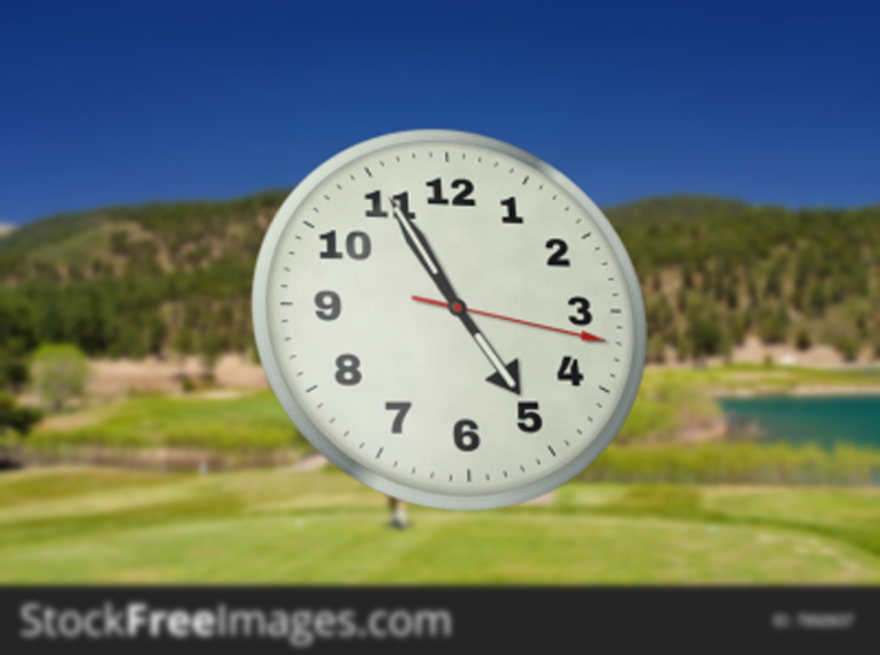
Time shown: {"hour": 4, "minute": 55, "second": 17}
